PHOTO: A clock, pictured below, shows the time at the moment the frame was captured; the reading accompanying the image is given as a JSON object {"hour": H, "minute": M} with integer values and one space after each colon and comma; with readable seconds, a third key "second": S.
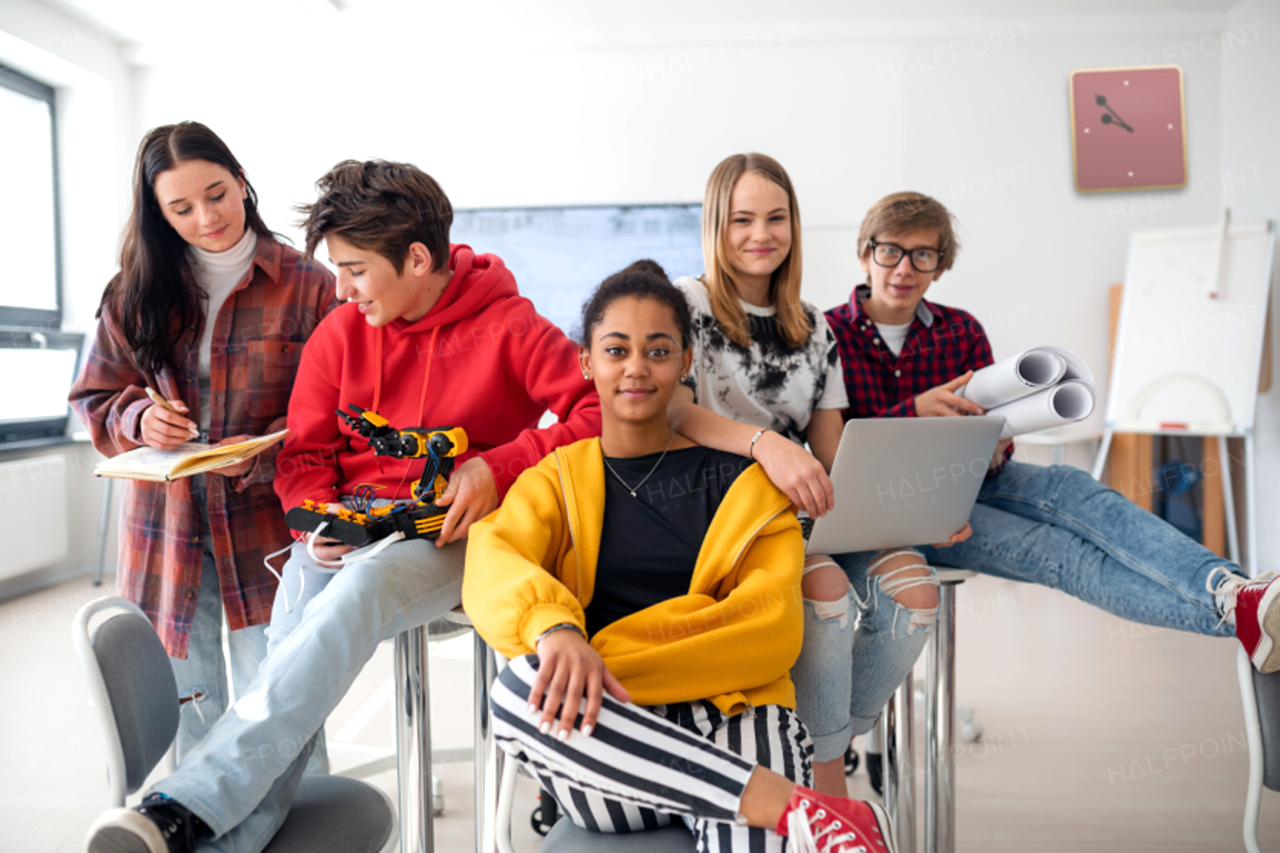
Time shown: {"hour": 9, "minute": 53}
